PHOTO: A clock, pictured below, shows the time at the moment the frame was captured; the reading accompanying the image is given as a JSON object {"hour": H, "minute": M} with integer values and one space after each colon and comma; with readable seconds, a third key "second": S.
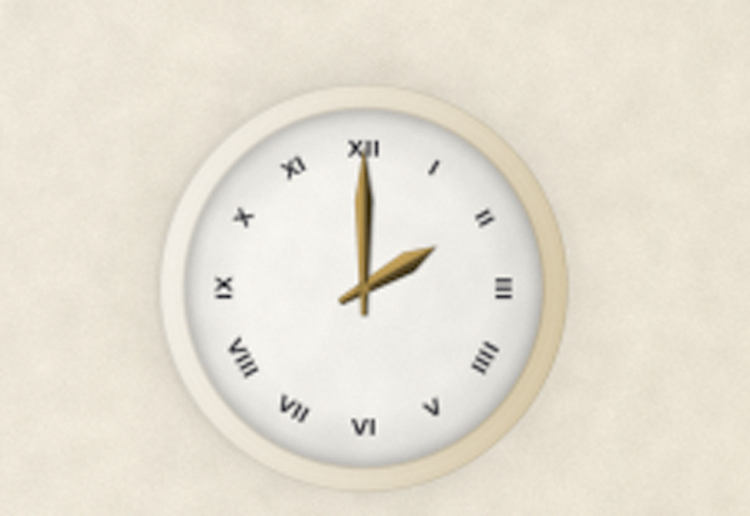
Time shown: {"hour": 2, "minute": 0}
